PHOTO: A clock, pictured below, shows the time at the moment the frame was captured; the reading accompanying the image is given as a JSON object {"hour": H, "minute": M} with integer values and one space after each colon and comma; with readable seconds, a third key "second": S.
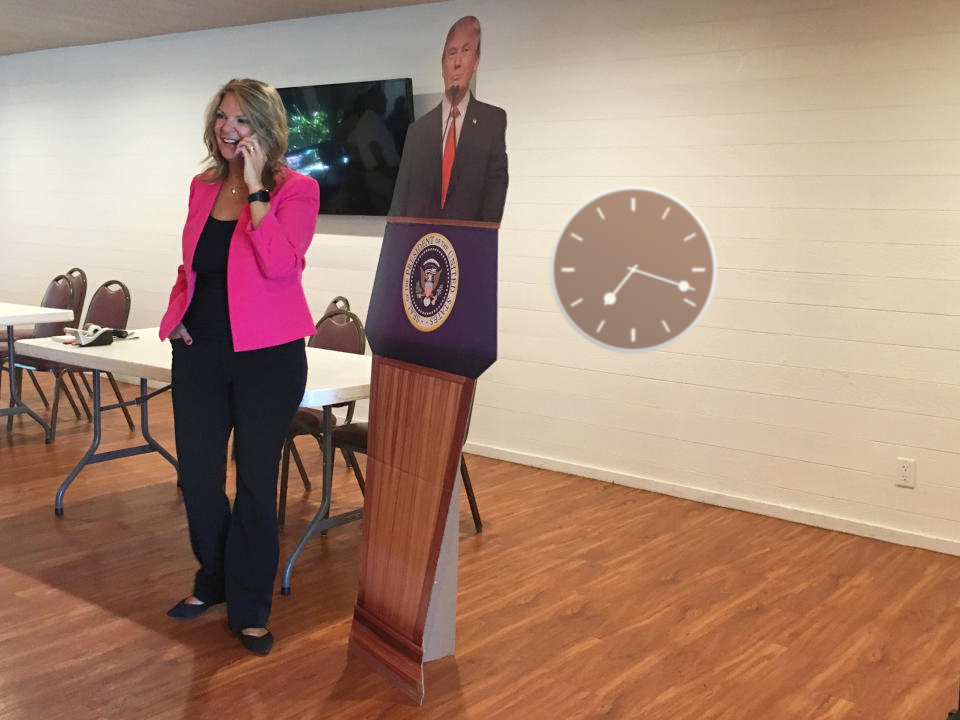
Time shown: {"hour": 7, "minute": 18}
